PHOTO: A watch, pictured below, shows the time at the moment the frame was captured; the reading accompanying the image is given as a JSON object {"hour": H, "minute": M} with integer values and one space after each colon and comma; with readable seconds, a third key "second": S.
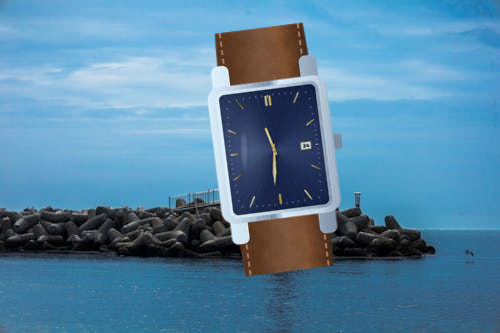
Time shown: {"hour": 11, "minute": 31}
